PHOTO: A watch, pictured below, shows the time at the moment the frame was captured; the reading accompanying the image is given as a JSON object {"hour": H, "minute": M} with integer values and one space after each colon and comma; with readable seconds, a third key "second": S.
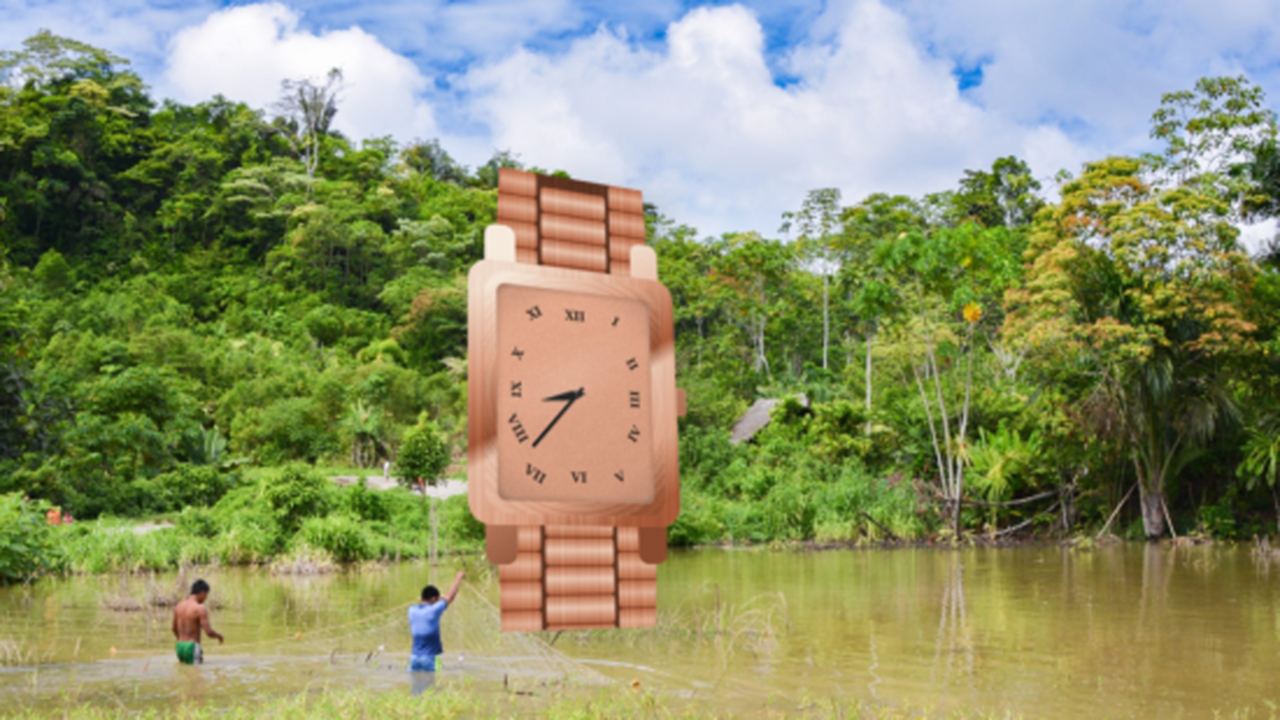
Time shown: {"hour": 8, "minute": 37}
